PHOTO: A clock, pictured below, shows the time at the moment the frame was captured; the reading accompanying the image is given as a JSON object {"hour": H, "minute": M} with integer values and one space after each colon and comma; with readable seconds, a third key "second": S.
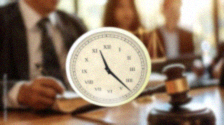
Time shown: {"hour": 11, "minute": 23}
